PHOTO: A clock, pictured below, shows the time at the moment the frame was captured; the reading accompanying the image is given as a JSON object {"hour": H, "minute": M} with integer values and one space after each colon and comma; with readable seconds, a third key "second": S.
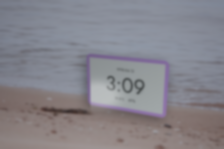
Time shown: {"hour": 3, "minute": 9}
